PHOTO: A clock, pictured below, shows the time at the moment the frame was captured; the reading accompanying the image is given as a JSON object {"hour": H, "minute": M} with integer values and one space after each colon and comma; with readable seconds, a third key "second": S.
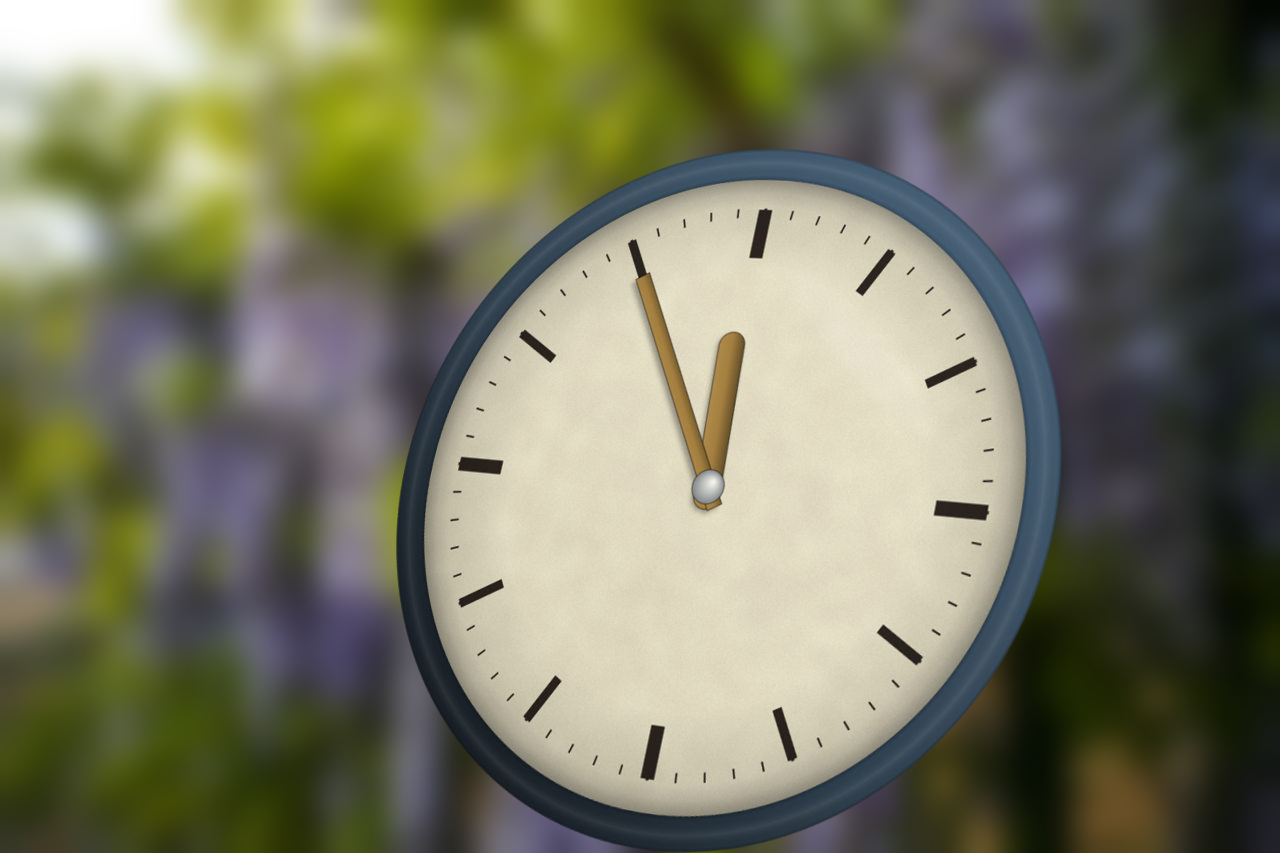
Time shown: {"hour": 11, "minute": 55}
